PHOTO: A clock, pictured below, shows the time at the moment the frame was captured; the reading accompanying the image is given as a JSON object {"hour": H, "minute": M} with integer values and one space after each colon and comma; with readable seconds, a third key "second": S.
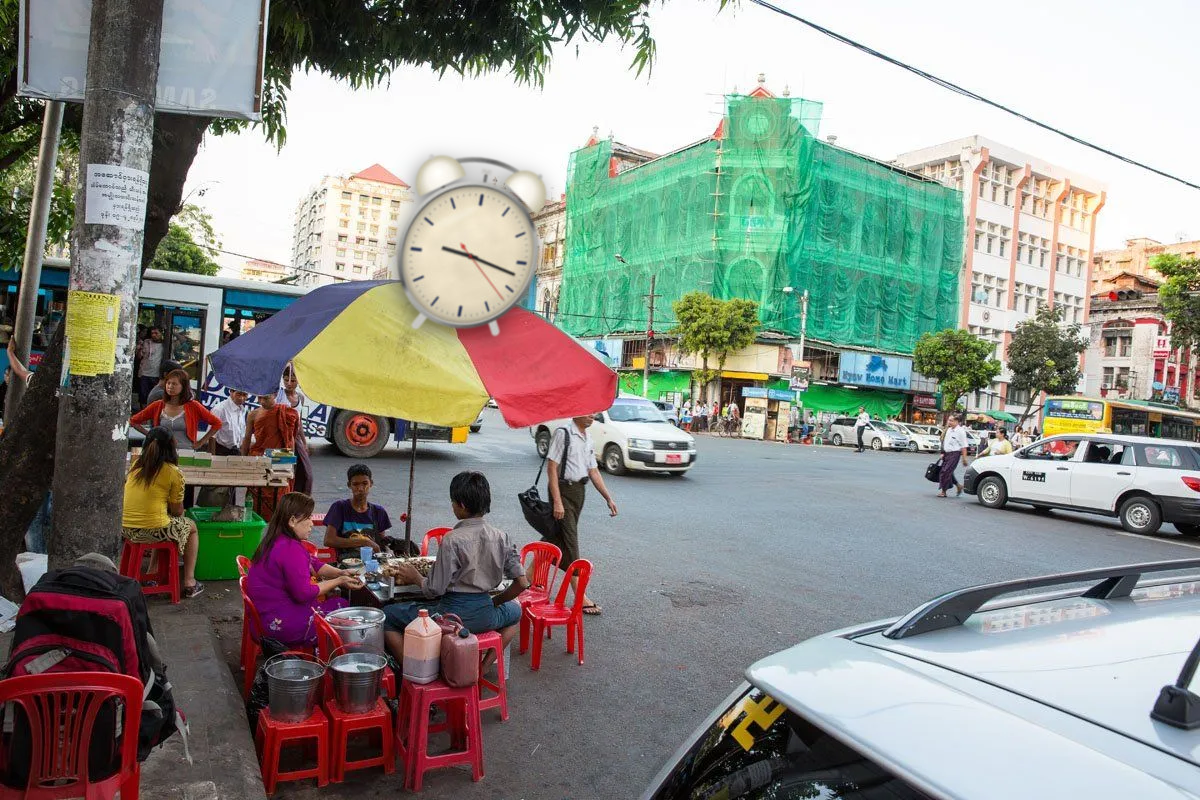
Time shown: {"hour": 9, "minute": 17, "second": 22}
